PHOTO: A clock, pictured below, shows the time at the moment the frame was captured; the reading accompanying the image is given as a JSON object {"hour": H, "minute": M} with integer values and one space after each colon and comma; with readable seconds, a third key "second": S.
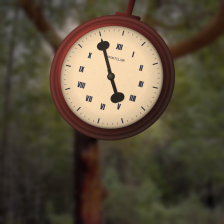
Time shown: {"hour": 4, "minute": 55}
